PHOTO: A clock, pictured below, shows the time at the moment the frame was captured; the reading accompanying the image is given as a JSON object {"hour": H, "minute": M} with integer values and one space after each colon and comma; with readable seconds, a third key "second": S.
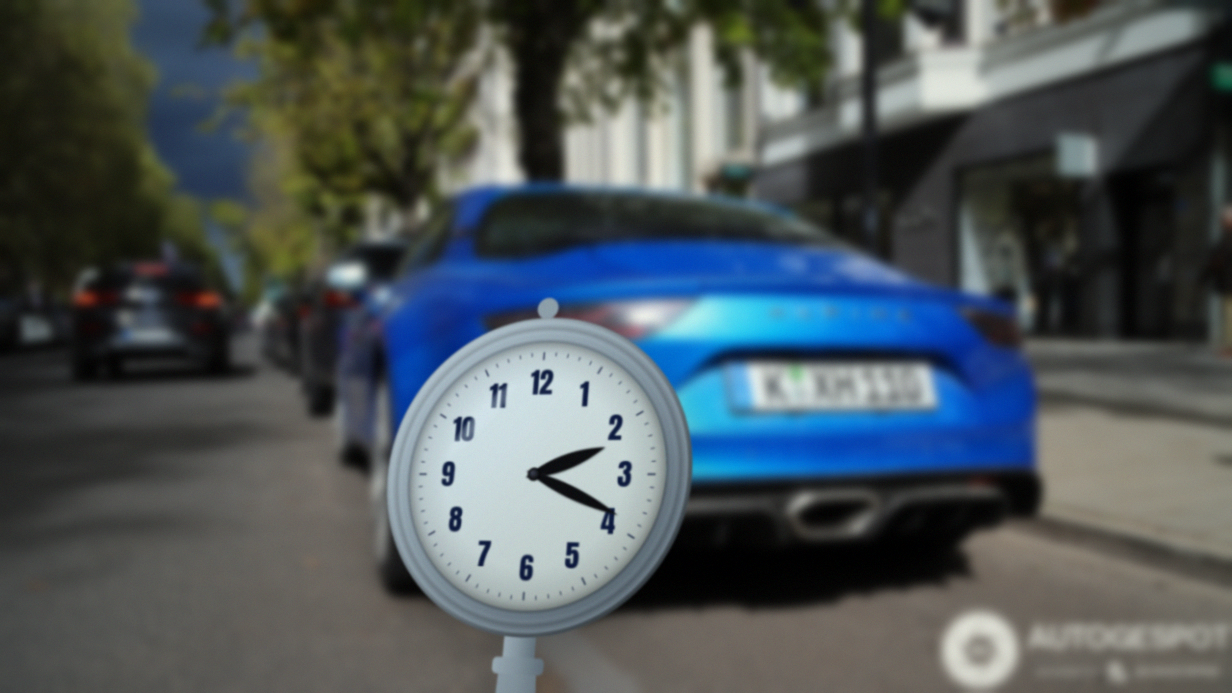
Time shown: {"hour": 2, "minute": 19}
